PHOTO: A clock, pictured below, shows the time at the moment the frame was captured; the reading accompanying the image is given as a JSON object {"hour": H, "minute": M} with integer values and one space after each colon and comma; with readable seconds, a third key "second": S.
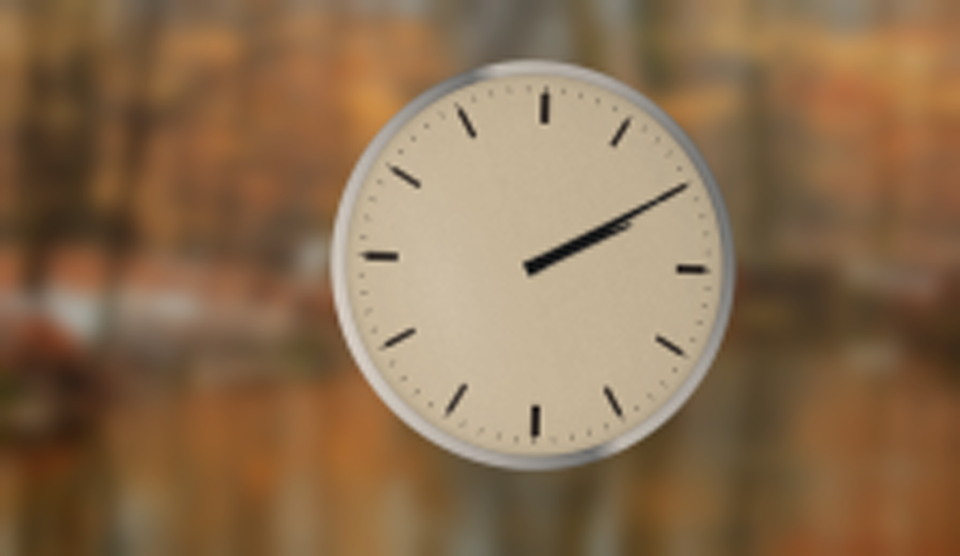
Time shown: {"hour": 2, "minute": 10}
